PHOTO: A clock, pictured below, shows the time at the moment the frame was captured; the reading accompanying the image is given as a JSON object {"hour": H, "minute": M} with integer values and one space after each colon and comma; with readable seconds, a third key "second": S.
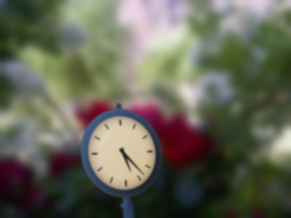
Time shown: {"hour": 5, "minute": 23}
